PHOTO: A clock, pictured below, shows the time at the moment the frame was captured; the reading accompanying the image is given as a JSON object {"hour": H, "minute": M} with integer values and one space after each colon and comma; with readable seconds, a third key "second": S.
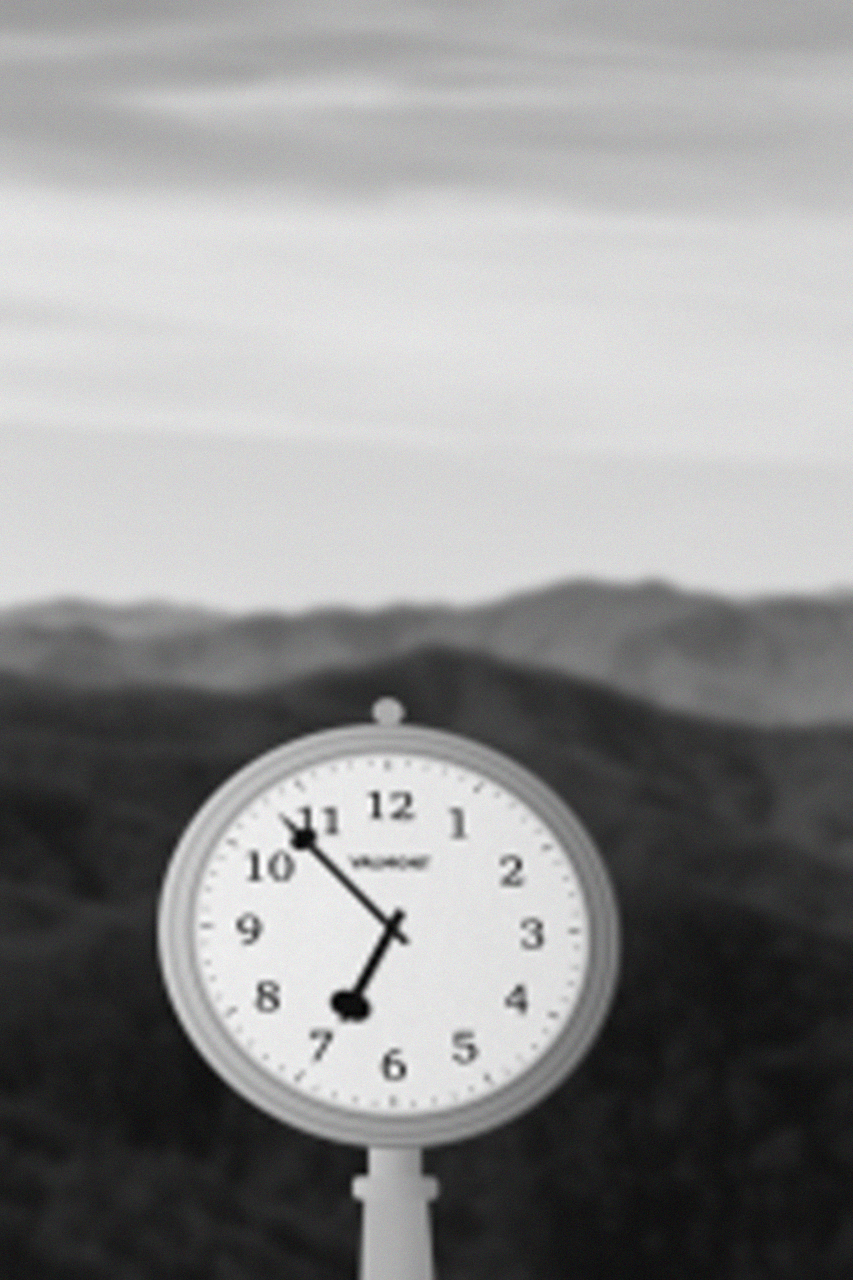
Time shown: {"hour": 6, "minute": 53}
